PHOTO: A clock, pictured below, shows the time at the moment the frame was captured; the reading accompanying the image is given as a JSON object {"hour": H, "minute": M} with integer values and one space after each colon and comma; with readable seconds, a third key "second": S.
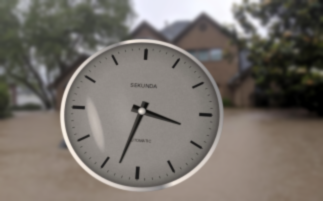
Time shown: {"hour": 3, "minute": 33}
